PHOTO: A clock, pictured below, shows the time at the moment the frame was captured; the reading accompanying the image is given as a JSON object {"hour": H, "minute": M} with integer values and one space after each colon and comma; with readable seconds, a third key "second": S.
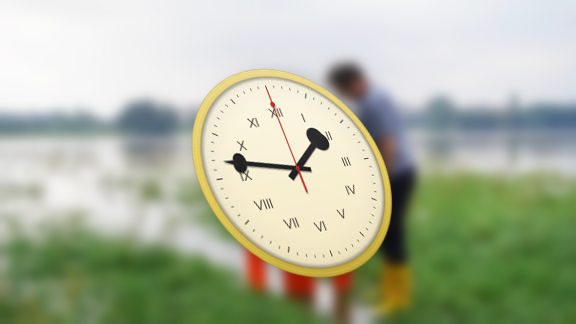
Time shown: {"hour": 1, "minute": 47, "second": 0}
